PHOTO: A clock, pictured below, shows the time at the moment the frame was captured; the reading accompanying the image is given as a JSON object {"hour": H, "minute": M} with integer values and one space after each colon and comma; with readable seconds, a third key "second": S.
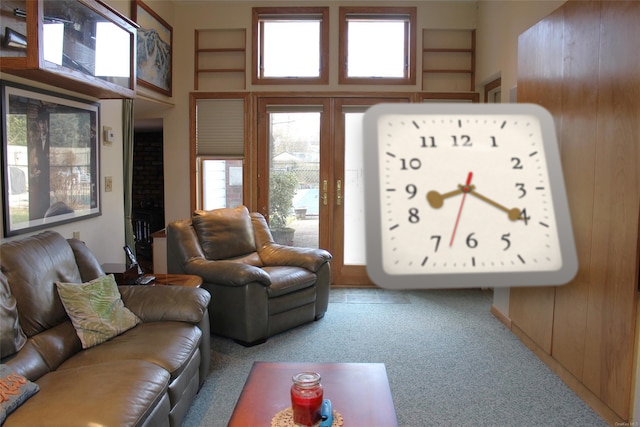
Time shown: {"hour": 8, "minute": 20, "second": 33}
